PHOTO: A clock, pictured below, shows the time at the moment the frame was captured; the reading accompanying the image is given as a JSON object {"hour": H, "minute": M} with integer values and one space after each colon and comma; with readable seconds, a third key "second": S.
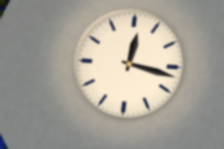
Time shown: {"hour": 12, "minute": 17}
